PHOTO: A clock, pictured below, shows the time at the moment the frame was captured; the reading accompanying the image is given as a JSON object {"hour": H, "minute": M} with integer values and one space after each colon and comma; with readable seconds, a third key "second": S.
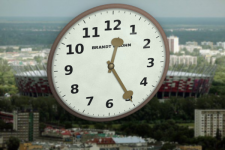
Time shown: {"hour": 12, "minute": 25}
